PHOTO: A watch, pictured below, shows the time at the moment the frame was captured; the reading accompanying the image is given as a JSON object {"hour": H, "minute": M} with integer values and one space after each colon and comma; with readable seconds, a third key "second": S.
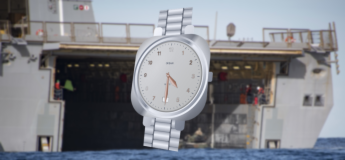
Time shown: {"hour": 4, "minute": 30}
